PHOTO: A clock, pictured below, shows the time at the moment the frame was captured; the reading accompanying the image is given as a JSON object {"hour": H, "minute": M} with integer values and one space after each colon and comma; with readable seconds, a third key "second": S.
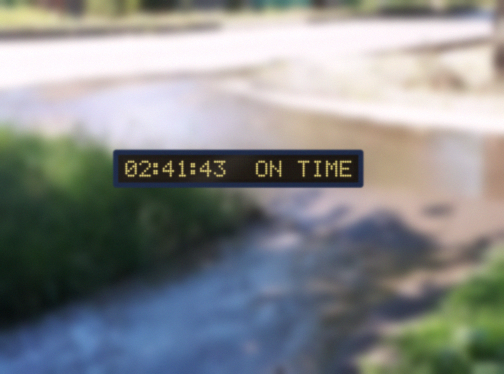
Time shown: {"hour": 2, "minute": 41, "second": 43}
